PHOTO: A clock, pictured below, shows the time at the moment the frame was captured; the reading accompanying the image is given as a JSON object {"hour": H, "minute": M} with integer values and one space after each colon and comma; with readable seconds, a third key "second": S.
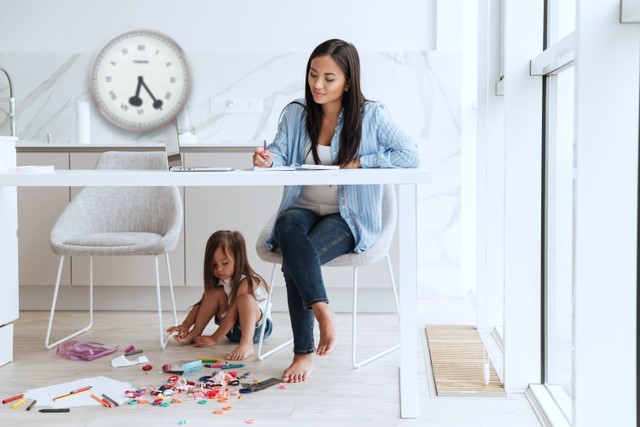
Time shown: {"hour": 6, "minute": 24}
